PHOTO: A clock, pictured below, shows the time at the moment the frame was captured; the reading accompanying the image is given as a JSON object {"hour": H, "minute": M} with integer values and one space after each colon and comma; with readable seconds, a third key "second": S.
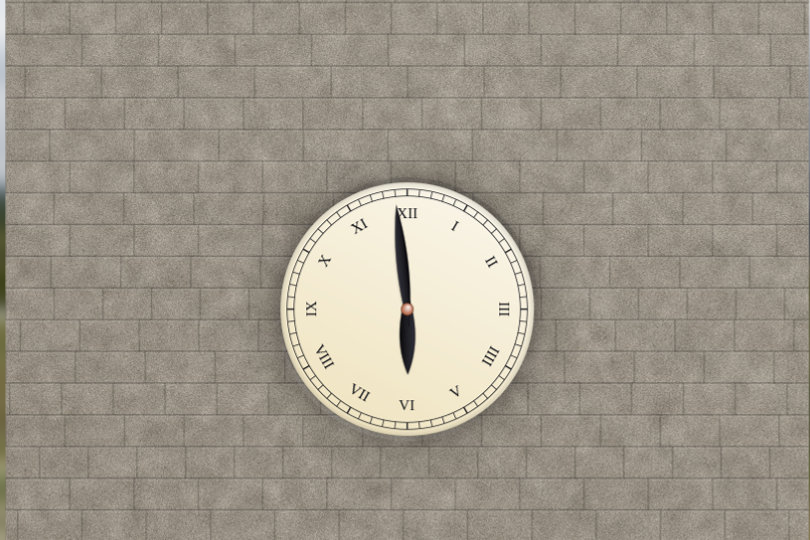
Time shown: {"hour": 5, "minute": 59}
